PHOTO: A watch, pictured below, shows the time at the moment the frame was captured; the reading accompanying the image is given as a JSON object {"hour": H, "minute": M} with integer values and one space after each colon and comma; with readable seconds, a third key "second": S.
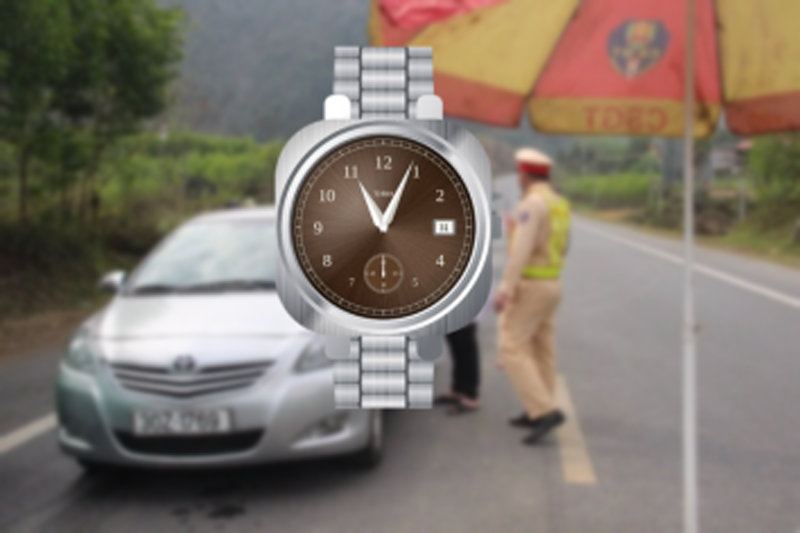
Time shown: {"hour": 11, "minute": 4}
